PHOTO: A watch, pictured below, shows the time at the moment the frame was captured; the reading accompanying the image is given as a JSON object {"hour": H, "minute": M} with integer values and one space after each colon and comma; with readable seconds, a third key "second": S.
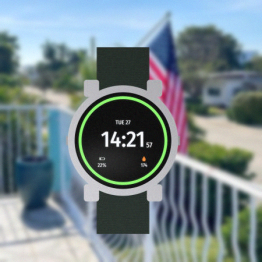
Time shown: {"hour": 14, "minute": 21, "second": 57}
